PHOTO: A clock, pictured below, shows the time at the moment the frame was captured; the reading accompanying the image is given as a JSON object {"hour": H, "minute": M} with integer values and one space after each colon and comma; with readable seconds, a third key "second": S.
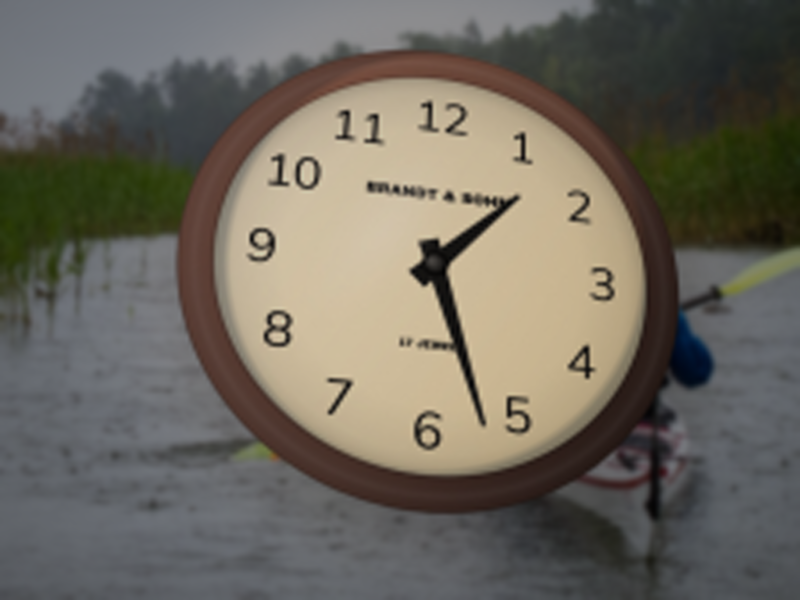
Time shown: {"hour": 1, "minute": 27}
